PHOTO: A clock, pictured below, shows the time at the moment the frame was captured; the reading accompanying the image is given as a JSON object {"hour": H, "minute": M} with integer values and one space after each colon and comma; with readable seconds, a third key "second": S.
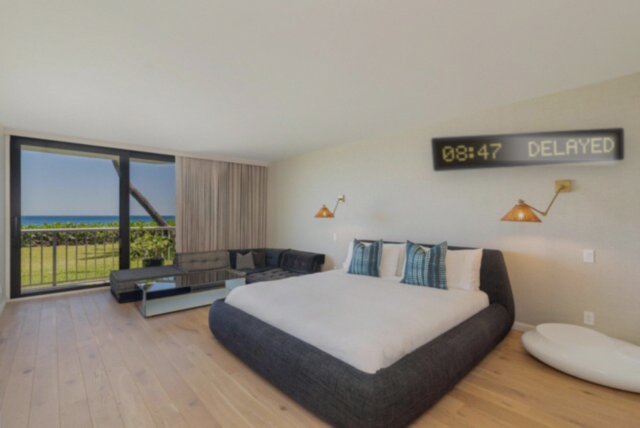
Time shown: {"hour": 8, "minute": 47}
